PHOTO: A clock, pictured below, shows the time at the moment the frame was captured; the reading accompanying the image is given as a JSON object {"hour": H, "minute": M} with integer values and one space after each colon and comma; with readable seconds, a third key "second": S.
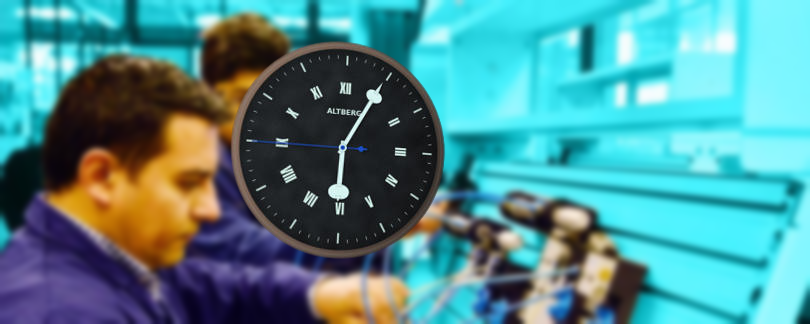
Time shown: {"hour": 6, "minute": 4, "second": 45}
